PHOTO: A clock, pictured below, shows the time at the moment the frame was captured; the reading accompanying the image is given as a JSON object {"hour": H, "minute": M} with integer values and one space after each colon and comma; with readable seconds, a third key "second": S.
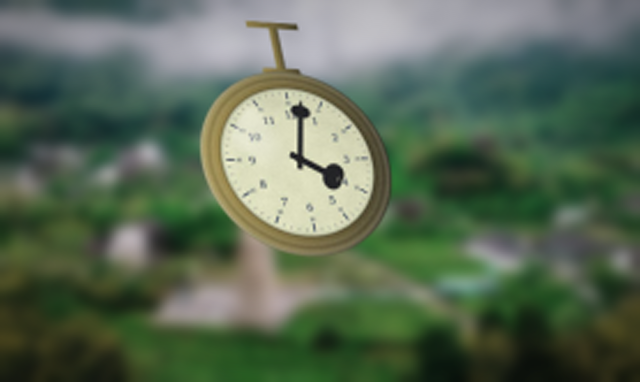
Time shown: {"hour": 4, "minute": 2}
